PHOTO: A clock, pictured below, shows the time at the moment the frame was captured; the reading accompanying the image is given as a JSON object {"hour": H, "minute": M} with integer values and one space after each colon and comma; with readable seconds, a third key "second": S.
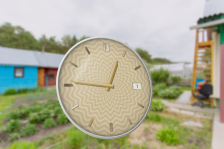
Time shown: {"hour": 12, "minute": 46}
